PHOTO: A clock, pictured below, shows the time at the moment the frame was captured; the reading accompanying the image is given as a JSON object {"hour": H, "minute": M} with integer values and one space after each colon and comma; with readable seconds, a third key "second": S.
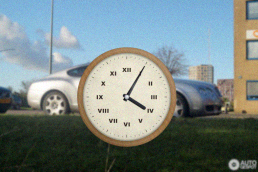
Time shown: {"hour": 4, "minute": 5}
